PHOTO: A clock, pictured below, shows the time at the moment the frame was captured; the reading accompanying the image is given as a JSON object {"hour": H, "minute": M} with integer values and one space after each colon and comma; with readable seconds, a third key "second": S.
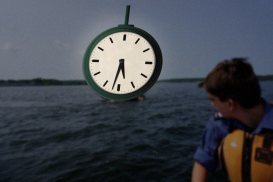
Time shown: {"hour": 5, "minute": 32}
